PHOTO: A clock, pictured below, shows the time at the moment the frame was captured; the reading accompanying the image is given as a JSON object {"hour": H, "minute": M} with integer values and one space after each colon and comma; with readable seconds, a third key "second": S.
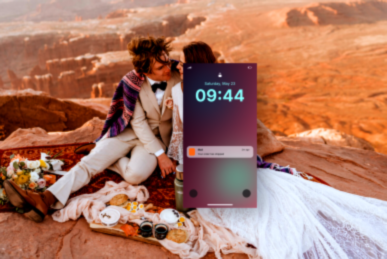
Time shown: {"hour": 9, "minute": 44}
